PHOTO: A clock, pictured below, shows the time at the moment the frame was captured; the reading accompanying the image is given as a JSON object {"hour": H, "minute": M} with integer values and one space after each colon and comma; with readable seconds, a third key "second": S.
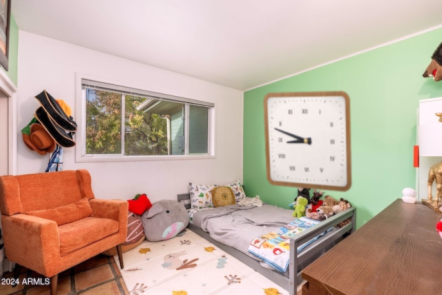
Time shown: {"hour": 8, "minute": 48}
